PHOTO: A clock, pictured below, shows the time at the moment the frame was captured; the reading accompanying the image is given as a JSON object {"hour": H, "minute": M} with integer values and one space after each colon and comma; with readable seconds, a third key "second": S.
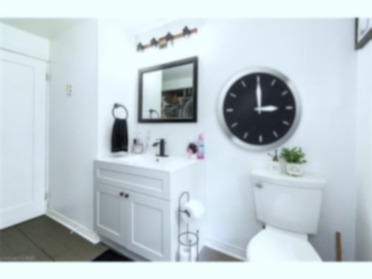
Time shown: {"hour": 3, "minute": 0}
